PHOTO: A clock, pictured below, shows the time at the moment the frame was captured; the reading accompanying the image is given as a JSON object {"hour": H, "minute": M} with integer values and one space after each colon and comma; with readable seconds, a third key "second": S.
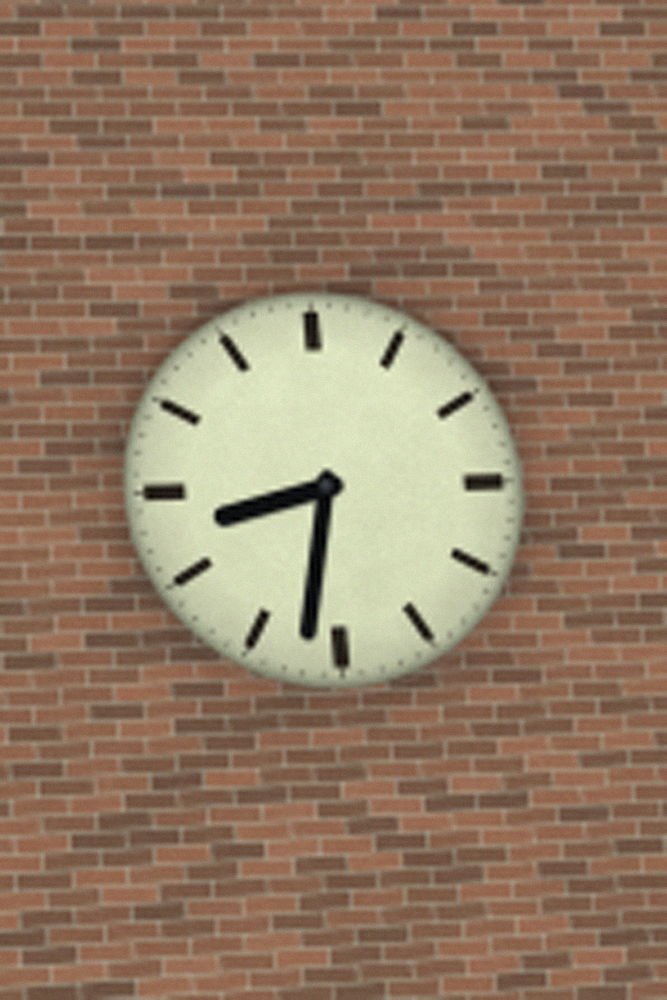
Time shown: {"hour": 8, "minute": 32}
